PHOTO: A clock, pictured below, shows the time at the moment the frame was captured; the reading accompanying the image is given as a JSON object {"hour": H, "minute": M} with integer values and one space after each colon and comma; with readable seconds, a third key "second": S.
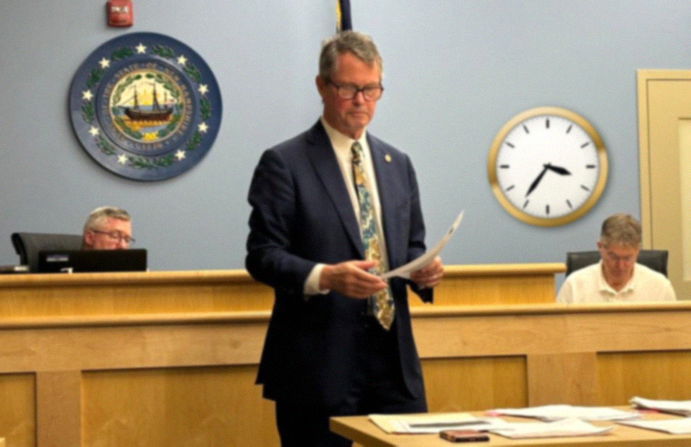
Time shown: {"hour": 3, "minute": 36}
